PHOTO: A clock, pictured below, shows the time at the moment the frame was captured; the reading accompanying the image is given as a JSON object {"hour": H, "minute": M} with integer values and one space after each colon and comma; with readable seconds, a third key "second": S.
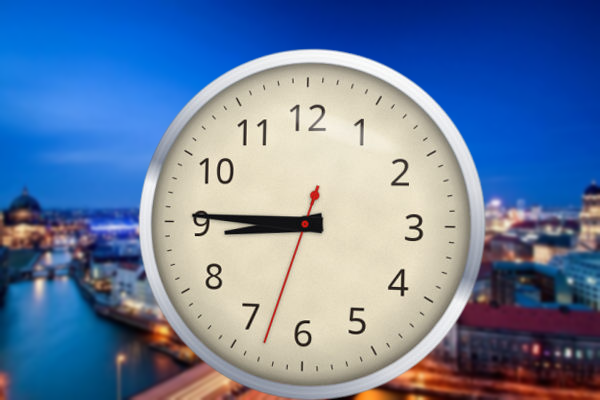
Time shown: {"hour": 8, "minute": 45, "second": 33}
